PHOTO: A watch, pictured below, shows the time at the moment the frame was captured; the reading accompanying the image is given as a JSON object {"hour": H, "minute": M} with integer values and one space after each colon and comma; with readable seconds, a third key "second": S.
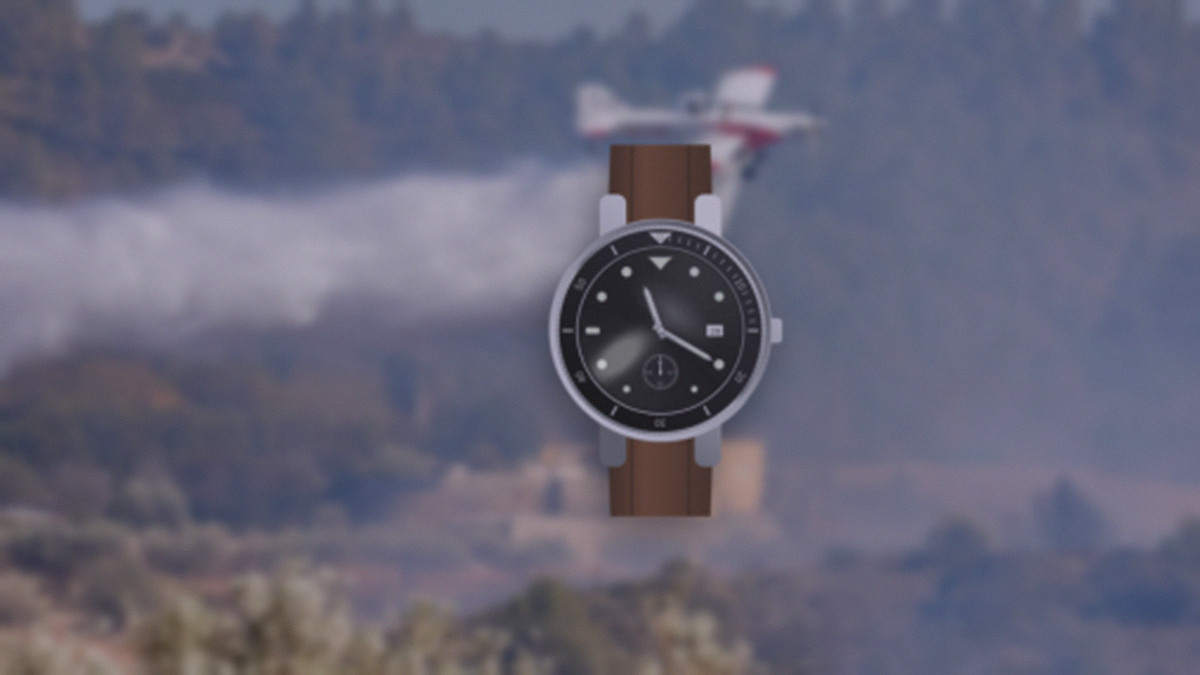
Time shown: {"hour": 11, "minute": 20}
